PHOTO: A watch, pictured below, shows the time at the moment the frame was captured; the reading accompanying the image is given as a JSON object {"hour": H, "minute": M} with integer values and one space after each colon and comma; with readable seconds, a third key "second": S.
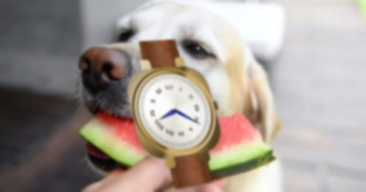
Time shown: {"hour": 8, "minute": 21}
